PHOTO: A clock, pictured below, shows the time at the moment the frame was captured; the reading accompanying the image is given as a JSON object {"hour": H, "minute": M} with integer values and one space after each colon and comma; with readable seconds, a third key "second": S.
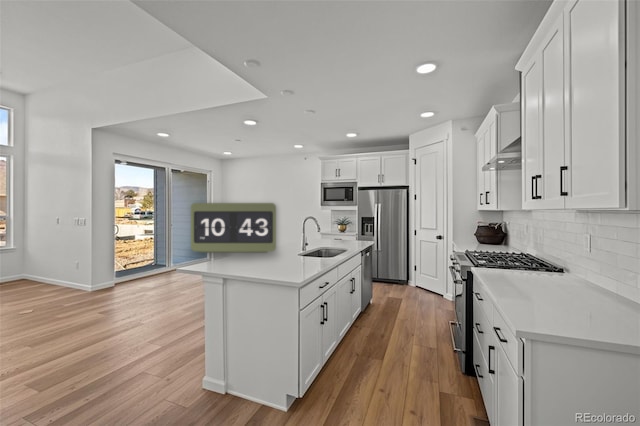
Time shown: {"hour": 10, "minute": 43}
